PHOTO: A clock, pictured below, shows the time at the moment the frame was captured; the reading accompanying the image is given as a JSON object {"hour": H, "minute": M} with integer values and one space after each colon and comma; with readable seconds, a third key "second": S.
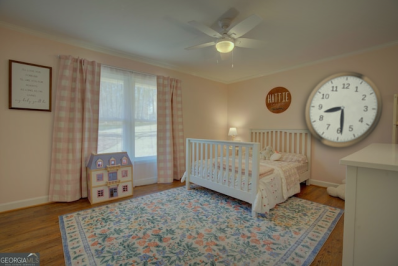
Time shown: {"hour": 8, "minute": 29}
